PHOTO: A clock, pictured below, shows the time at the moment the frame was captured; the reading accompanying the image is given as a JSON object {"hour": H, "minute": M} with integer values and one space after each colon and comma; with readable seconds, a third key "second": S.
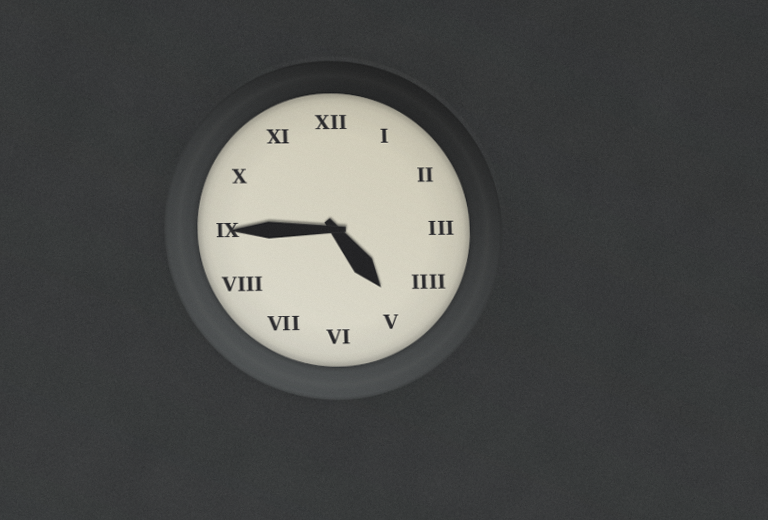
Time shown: {"hour": 4, "minute": 45}
